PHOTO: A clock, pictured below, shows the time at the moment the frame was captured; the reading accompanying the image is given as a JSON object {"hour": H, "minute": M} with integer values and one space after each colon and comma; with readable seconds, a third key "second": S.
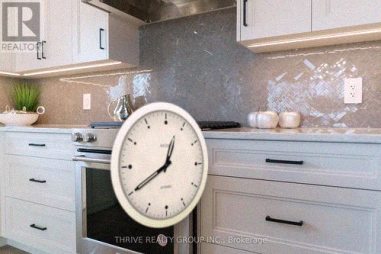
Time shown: {"hour": 12, "minute": 40}
